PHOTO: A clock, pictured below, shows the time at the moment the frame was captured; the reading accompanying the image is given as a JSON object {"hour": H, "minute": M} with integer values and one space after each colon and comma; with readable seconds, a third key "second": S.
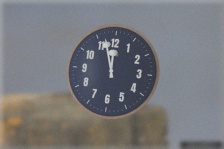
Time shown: {"hour": 11, "minute": 57}
